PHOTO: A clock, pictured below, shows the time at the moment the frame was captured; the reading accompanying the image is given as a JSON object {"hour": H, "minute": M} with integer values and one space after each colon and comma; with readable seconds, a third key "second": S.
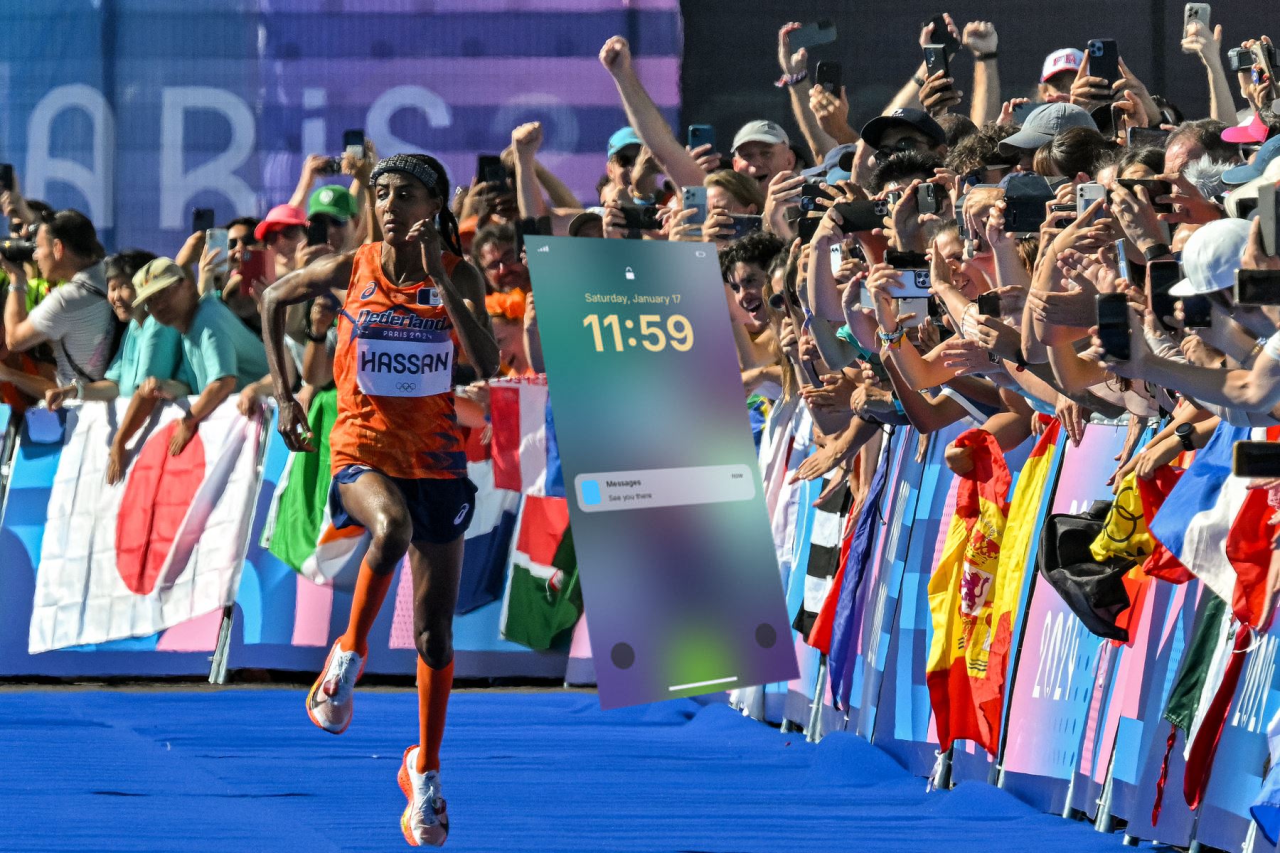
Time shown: {"hour": 11, "minute": 59}
